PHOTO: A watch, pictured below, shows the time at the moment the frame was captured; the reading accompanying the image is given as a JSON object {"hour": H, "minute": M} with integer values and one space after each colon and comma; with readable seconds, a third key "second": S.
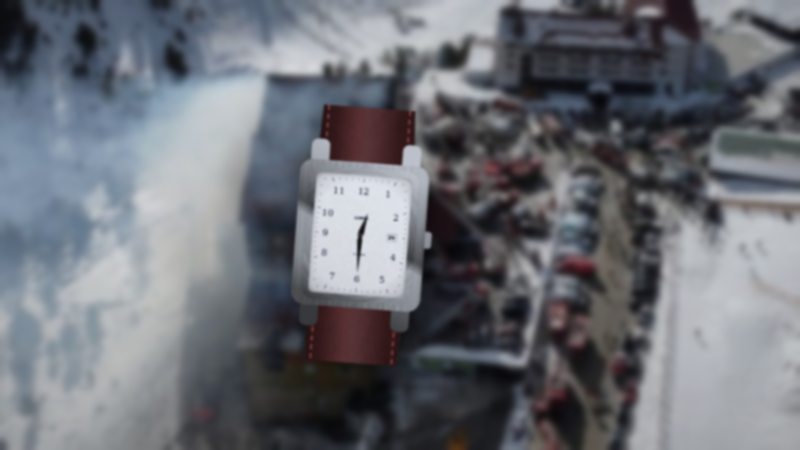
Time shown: {"hour": 12, "minute": 30}
